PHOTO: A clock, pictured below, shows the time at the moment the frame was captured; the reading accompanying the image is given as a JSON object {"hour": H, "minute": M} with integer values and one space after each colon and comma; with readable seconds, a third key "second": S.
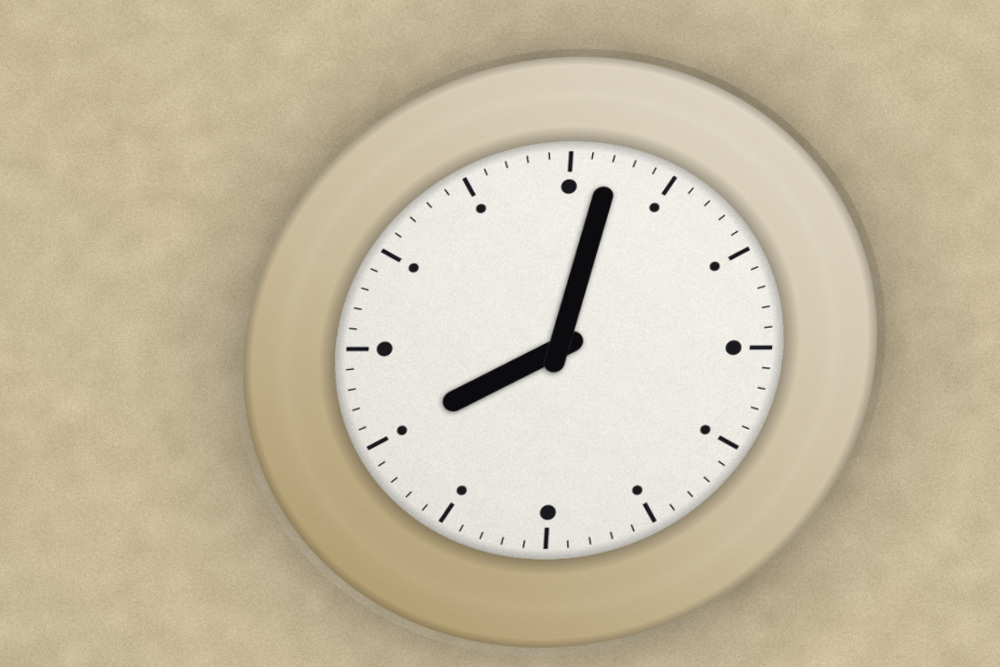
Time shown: {"hour": 8, "minute": 2}
